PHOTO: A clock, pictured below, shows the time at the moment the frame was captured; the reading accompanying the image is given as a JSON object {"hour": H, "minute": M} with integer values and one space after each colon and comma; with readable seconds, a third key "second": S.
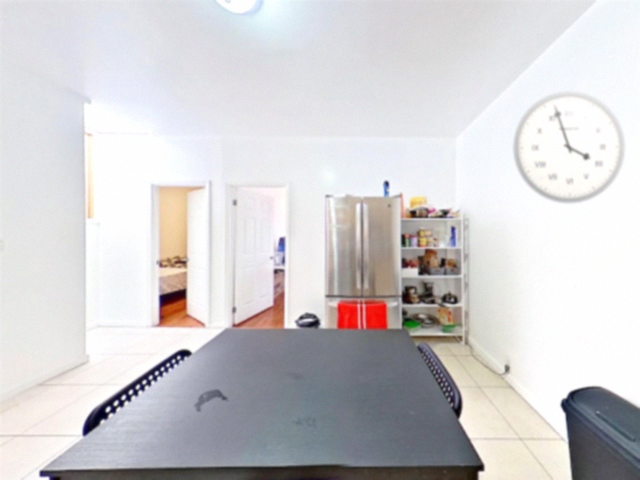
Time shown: {"hour": 3, "minute": 57}
